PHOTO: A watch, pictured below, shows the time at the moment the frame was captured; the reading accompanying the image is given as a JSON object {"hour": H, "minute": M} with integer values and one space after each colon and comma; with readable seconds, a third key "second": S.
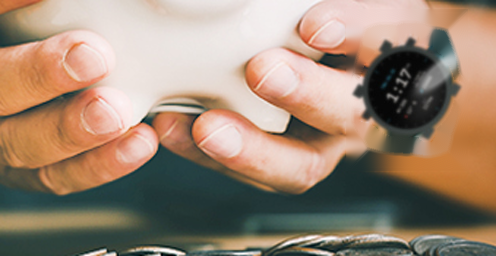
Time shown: {"hour": 1, "minute": 17}
